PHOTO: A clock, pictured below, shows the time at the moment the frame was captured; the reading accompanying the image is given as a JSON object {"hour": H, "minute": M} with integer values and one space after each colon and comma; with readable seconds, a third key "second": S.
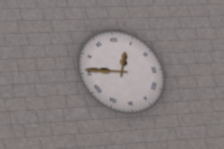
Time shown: {"hour": 12, "minute": 46}
